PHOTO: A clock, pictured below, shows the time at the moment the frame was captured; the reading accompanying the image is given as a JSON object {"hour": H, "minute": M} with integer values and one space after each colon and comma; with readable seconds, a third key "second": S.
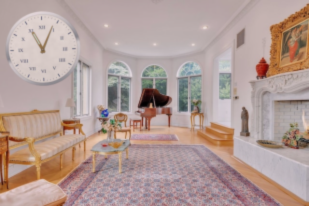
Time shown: {"hour": 11, "minute": 4}
